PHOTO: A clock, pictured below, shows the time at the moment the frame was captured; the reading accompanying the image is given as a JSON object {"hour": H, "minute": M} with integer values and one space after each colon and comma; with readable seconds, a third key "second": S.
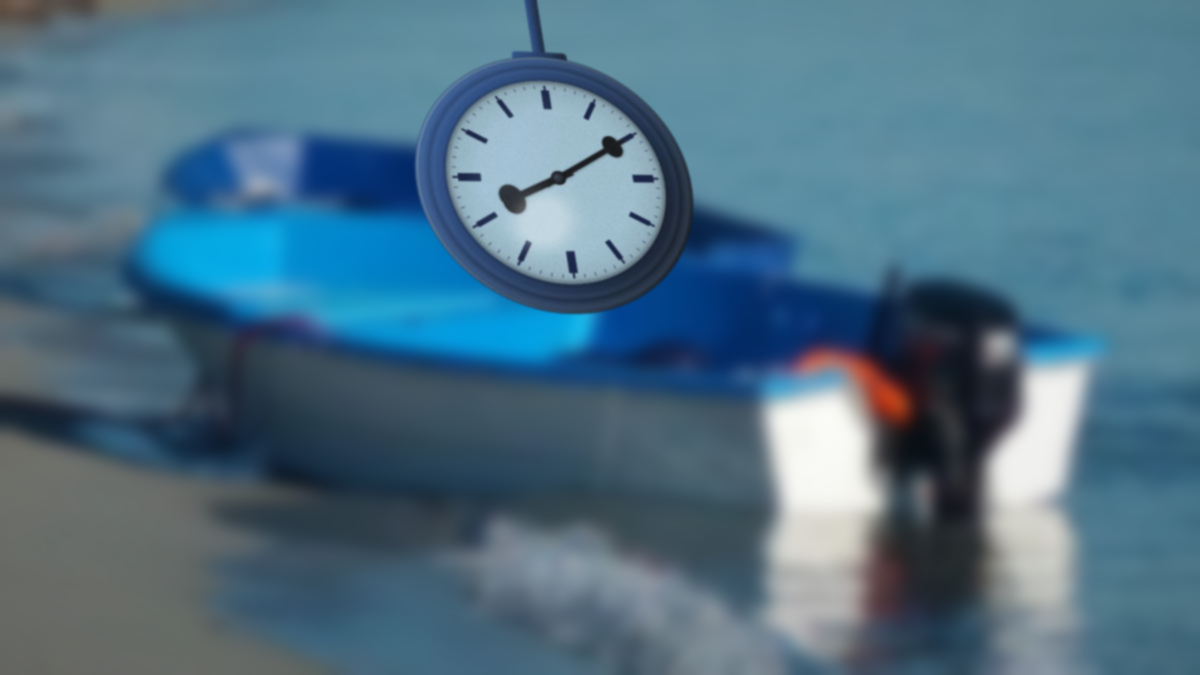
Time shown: {"hour": 8, "minute": 10}
